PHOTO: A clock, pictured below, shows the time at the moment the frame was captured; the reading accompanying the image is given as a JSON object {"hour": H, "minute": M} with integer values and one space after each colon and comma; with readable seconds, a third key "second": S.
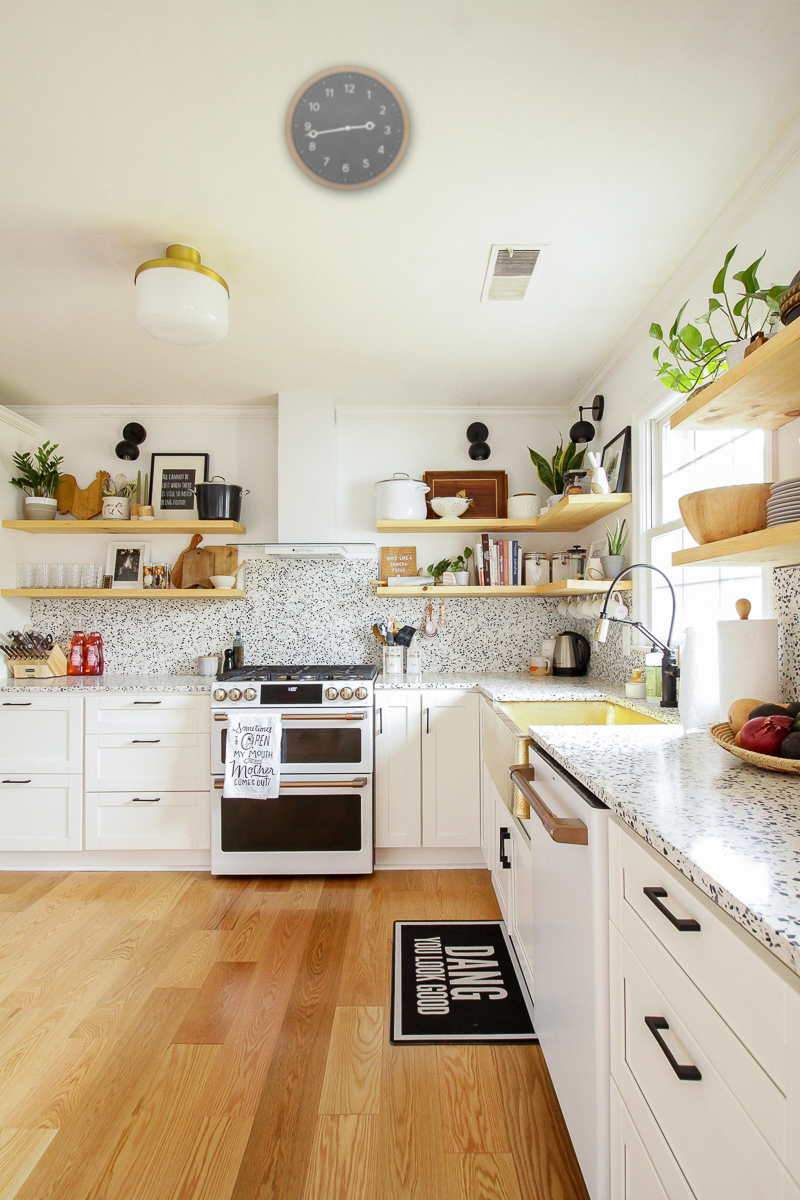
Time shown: {"hour": 2, "minute": 43}
